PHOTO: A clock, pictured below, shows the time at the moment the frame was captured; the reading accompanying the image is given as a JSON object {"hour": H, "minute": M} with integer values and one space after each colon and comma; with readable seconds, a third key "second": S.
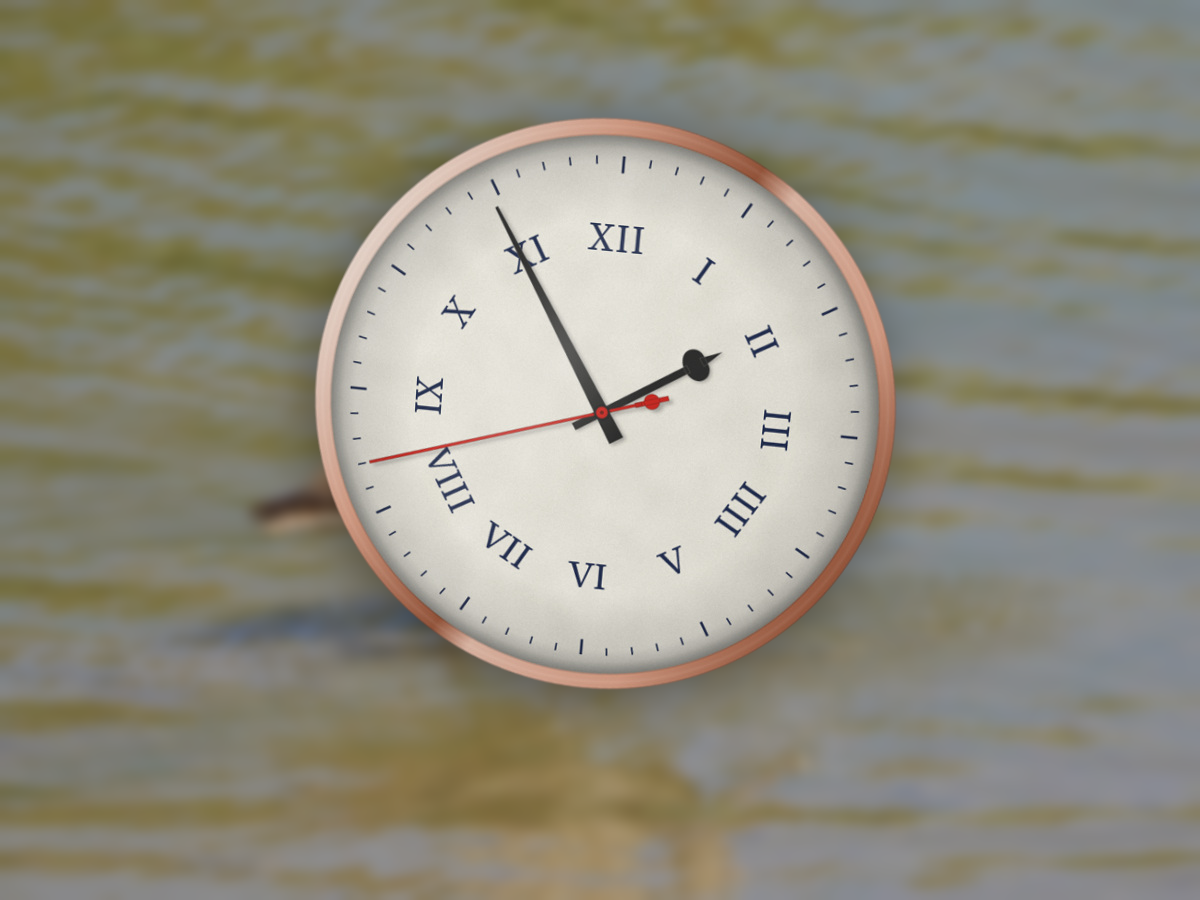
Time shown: {"hour": 1, "minute": 54, "second": 42}
